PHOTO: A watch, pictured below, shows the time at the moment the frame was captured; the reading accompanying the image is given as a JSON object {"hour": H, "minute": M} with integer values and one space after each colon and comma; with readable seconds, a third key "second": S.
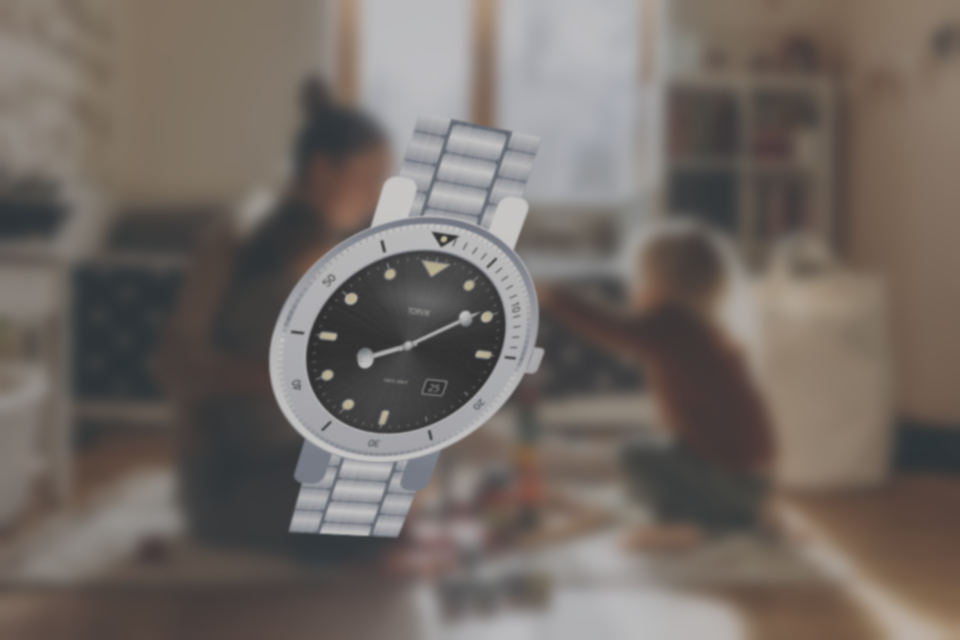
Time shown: {"hour": 8, "minute": 9}
